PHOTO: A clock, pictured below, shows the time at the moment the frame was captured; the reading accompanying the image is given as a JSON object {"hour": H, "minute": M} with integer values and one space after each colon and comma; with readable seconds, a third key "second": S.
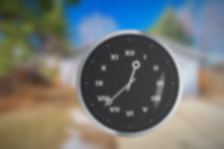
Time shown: {"hour": 12, "minute": 38}
